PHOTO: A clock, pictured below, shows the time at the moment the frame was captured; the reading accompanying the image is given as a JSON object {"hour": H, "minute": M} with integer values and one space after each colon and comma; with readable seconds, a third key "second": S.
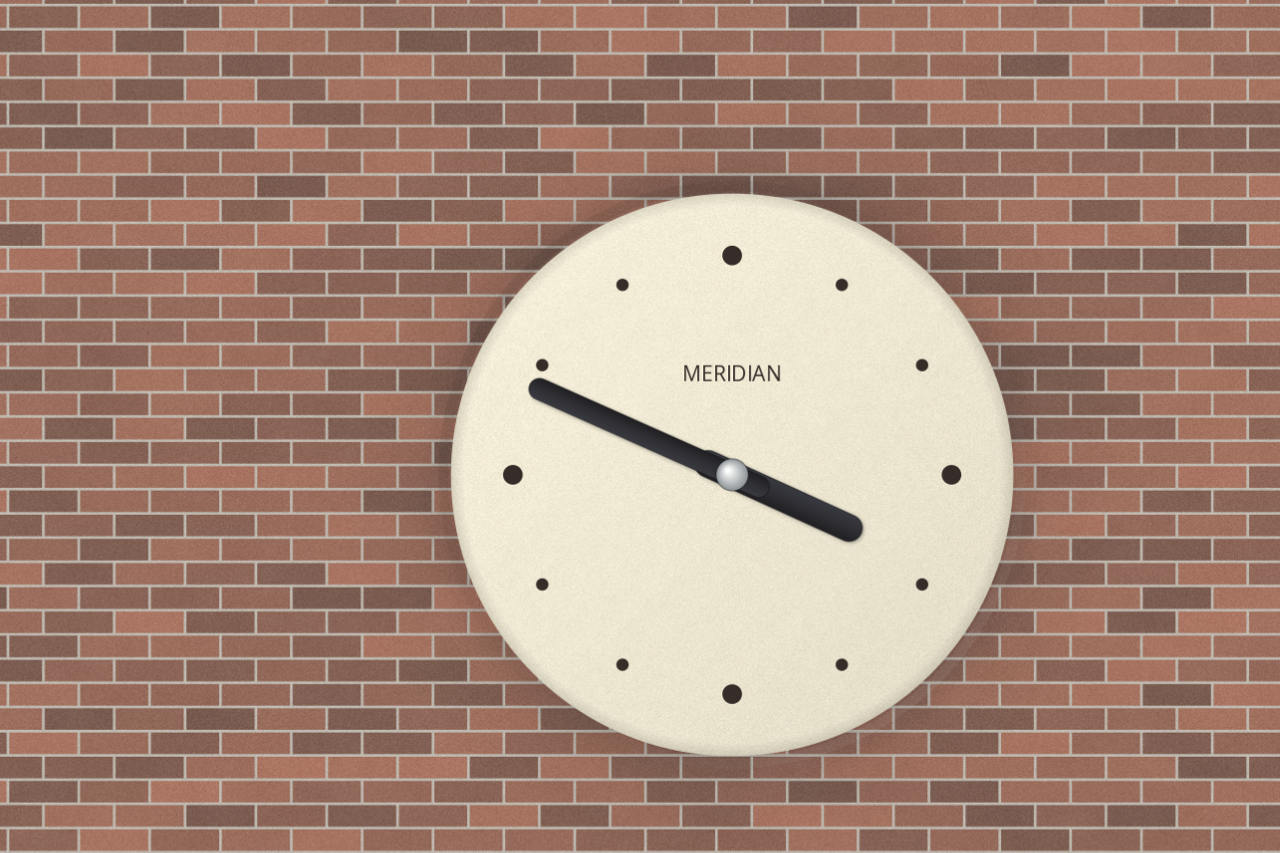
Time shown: {"hour": 3, "minute": 49}
